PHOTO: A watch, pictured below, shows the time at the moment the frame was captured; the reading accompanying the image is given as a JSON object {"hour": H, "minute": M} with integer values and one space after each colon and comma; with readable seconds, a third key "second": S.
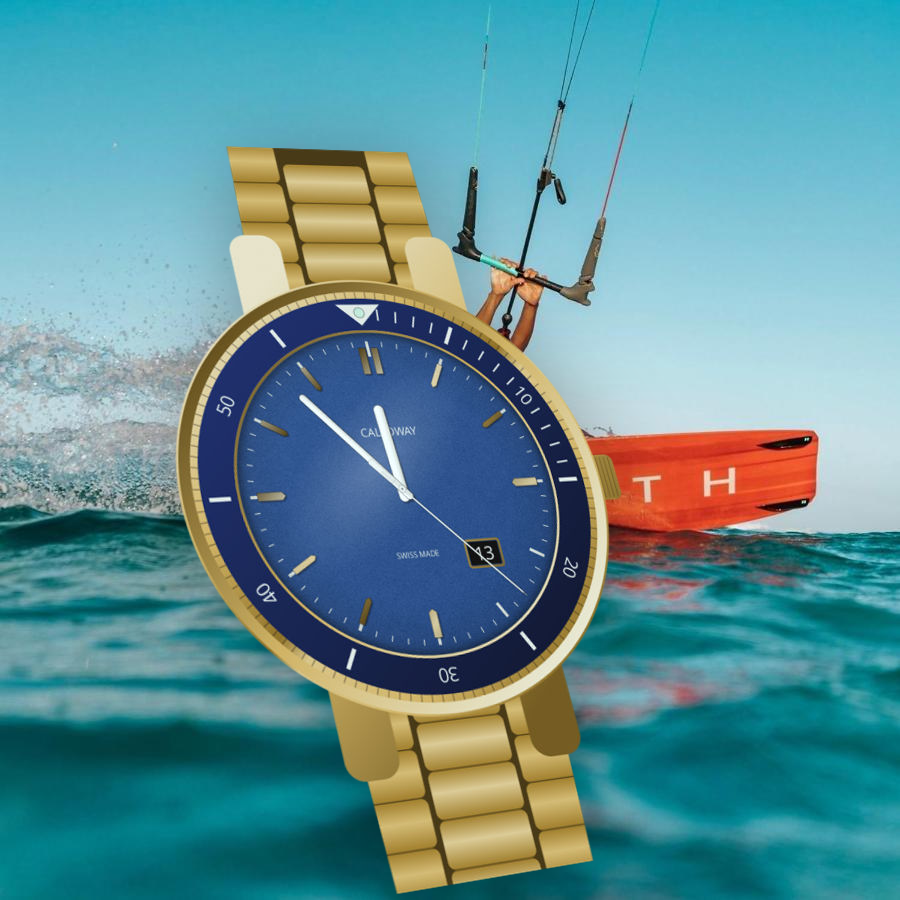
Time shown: {"hour": 11, "minute": 53, "second": 23}
